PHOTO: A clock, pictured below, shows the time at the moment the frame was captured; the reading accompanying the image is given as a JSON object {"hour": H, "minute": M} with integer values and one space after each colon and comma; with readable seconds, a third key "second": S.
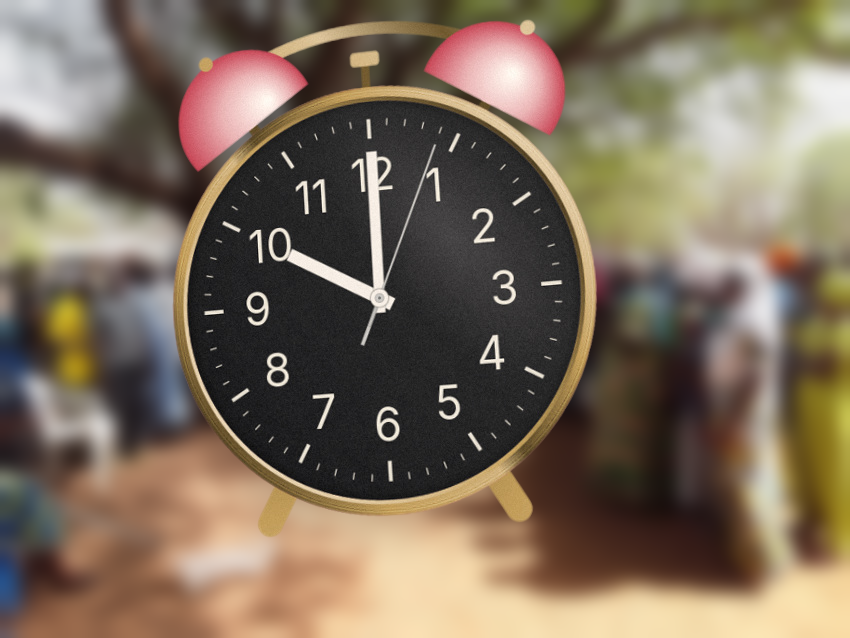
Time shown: {"hour": 10, "minute": 0, "second": 4}
